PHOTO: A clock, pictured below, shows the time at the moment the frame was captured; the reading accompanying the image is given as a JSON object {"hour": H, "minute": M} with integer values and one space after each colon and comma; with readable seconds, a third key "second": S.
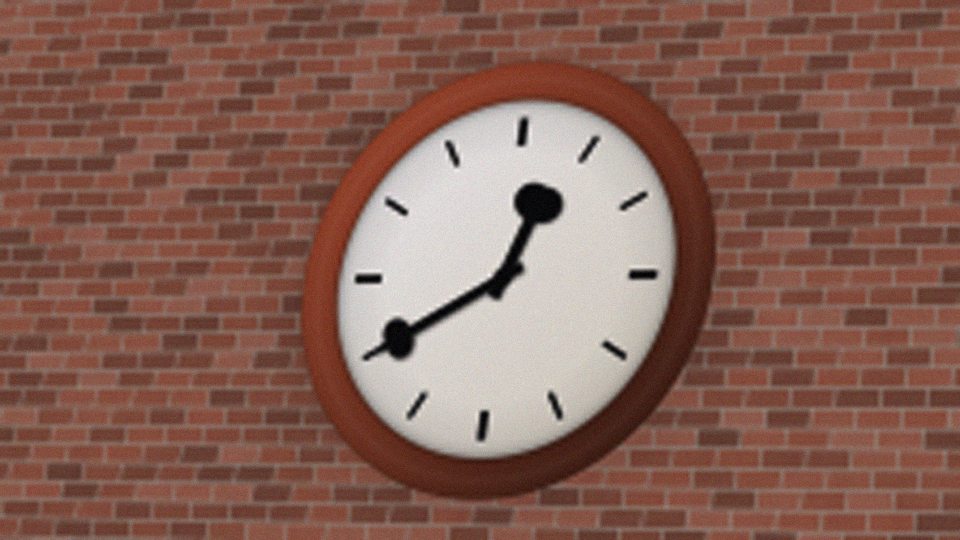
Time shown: {"hour": 12, "minute": 40}
